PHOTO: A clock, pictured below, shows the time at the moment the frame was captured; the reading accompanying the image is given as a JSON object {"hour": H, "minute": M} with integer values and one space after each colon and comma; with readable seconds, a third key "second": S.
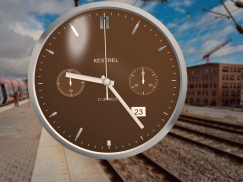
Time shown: {"hour": 9, "minute": 24}
